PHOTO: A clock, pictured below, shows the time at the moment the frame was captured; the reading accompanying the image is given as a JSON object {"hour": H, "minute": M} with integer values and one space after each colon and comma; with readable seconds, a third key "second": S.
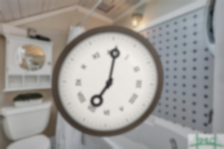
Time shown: {"hour": 7, "minute": 1}
